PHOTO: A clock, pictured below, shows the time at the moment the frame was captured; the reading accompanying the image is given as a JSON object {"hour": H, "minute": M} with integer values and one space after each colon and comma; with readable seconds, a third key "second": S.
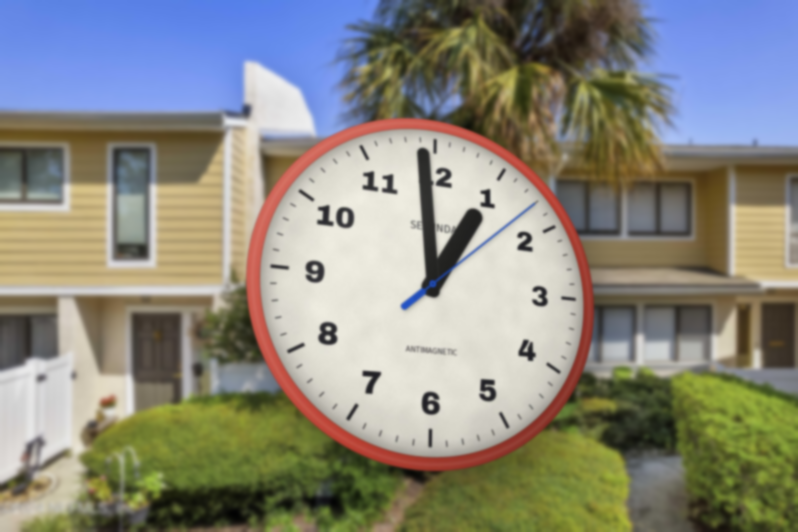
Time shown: {"hour": 12, "minute": 59, "second": 8}
